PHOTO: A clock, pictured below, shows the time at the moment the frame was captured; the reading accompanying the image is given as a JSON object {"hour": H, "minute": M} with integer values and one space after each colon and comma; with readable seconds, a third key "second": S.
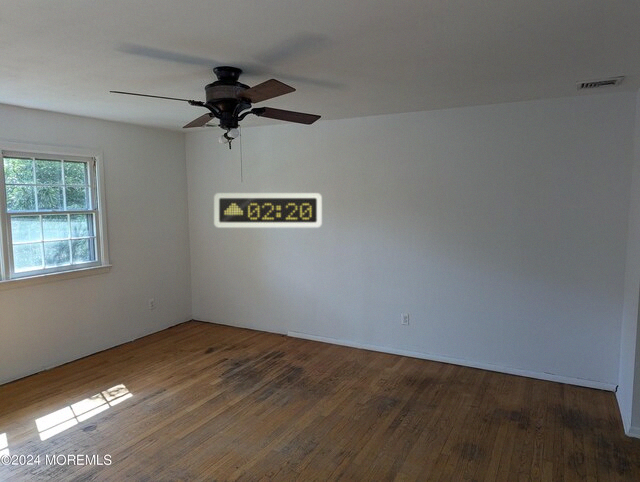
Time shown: {"hour": 2, "minute": 20}
